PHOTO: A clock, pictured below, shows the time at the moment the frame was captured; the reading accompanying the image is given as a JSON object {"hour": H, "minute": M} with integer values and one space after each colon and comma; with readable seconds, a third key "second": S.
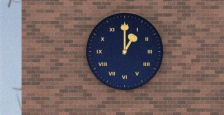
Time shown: {"hour": 1, "minute": 0}
